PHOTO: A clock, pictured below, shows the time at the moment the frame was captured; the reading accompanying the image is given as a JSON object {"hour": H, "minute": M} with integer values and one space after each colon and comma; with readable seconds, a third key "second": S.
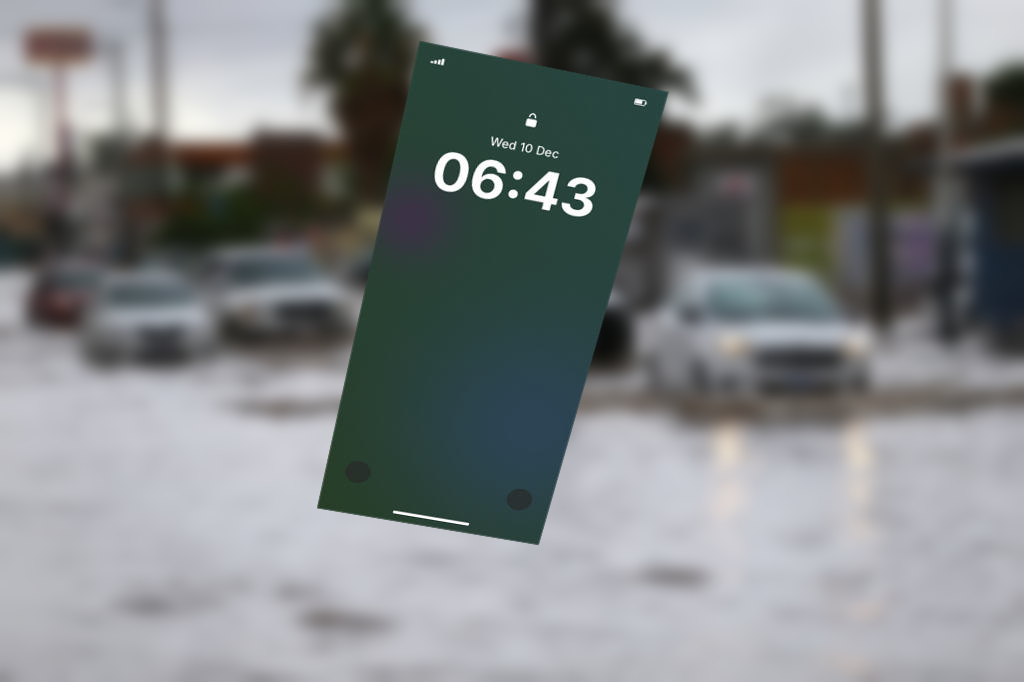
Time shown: {"hour": 6, "minute": 43}
